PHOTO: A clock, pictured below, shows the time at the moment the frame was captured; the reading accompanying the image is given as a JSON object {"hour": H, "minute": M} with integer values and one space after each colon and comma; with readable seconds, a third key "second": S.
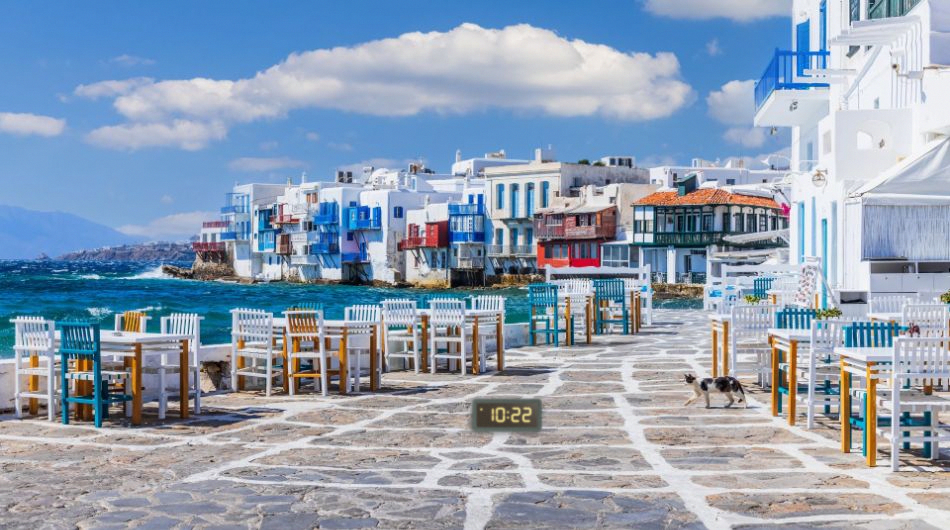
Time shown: {"hour": 10, "minute": 22}
